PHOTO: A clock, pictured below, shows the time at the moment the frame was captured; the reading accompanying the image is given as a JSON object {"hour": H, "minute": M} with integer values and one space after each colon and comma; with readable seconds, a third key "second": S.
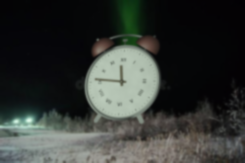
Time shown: {"hour": 11, "minute": 46}
